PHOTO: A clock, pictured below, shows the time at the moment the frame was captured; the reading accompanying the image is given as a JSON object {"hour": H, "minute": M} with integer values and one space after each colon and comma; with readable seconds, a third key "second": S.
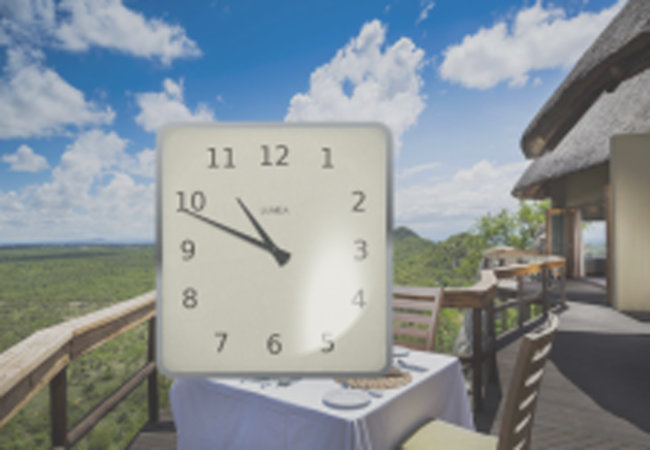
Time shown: {"hour": 10, "minute": 49}
